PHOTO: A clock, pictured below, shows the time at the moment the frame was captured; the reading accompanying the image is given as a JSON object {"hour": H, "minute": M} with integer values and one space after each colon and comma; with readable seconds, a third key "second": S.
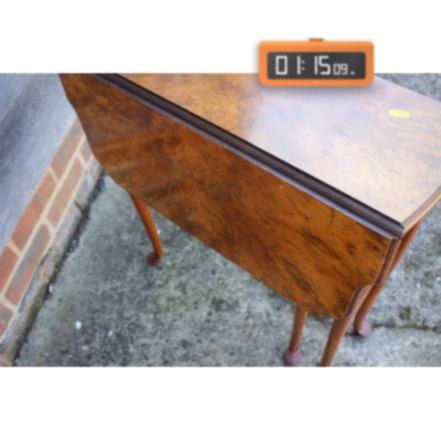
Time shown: {"hour": 1, "minute": 15}
